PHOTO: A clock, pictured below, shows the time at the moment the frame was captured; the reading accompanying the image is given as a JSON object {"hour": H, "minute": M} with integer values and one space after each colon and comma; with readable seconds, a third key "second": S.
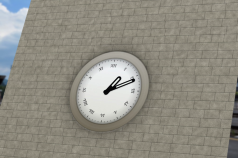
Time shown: {"hour": 1, "minute": 11}
